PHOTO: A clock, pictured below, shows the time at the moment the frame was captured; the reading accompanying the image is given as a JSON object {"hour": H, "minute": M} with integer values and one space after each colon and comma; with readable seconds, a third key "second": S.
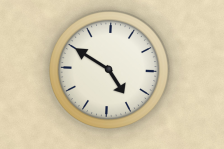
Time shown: {"hour": 4, "minute": 50}
